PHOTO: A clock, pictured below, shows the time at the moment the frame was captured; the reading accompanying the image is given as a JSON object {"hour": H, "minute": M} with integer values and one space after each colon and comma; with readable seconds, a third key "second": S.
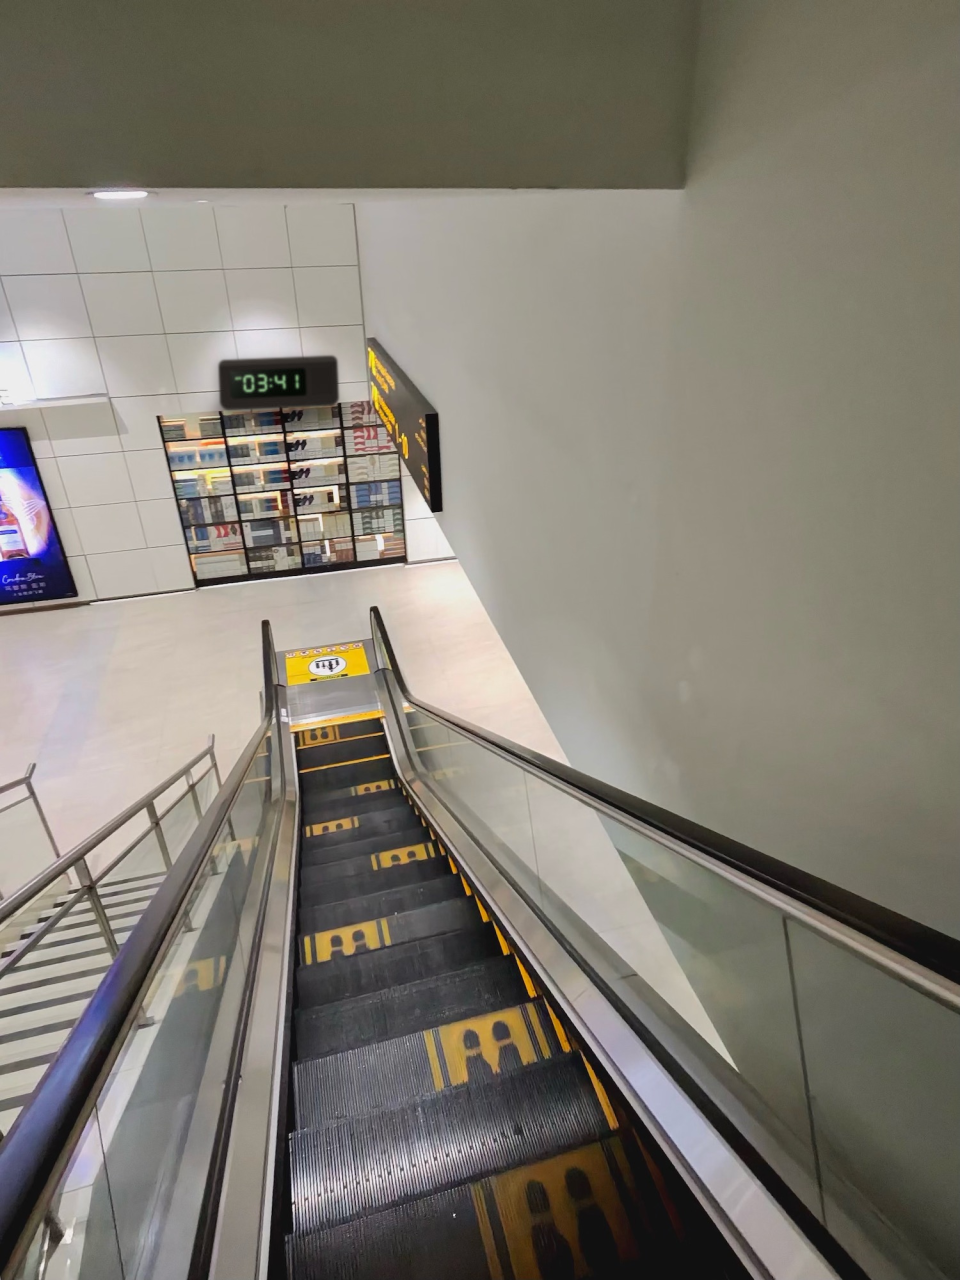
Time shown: {"hour": 3, "minute": 41}
